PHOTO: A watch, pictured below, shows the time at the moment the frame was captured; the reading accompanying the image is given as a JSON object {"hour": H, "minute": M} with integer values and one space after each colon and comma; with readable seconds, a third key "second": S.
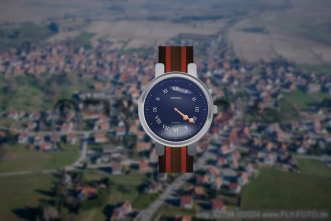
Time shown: {"hour": 4, "minute": 21}
